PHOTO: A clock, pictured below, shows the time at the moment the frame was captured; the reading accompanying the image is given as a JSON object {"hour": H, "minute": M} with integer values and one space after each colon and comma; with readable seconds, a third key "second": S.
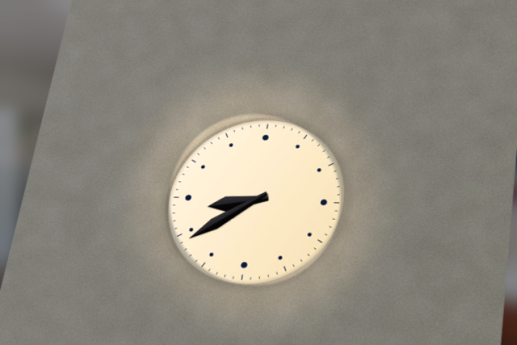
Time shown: {"hour": 8, "minute": 39}
